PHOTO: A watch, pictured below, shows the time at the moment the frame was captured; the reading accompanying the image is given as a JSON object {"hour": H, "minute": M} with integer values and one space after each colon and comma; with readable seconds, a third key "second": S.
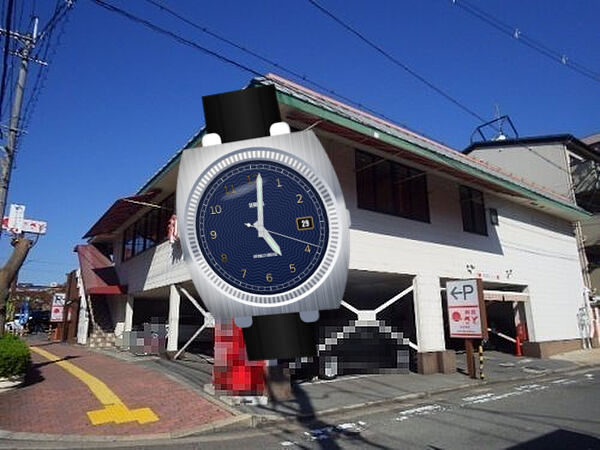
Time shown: {"hour": 5, "minute": 1, "second": 19}
